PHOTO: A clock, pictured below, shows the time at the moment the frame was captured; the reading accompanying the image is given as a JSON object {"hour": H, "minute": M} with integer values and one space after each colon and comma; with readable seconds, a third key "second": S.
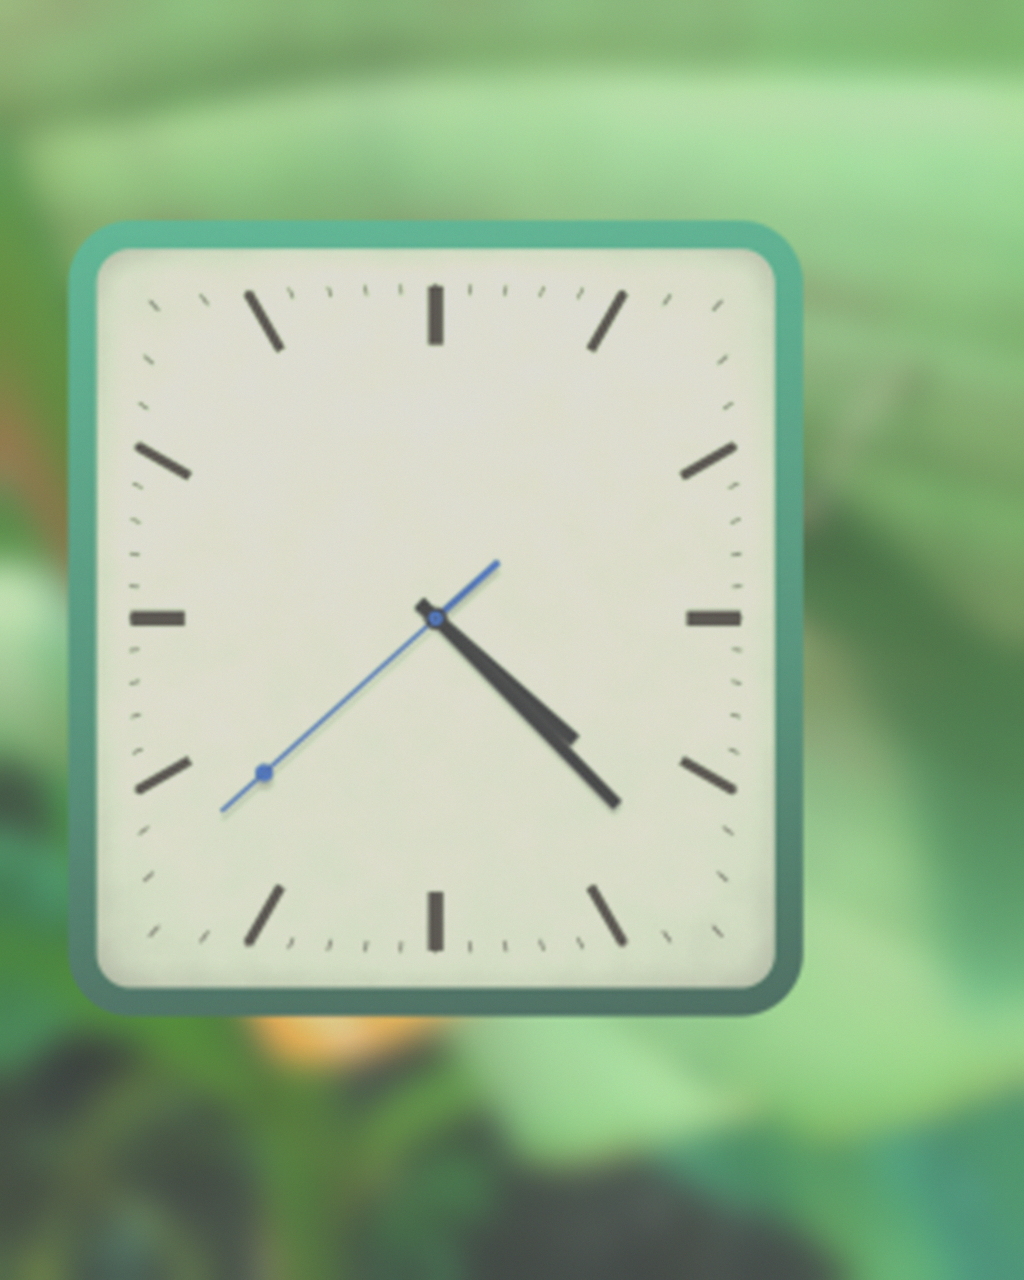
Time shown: {"hour": 4, "minute": 22, "second": 38}
